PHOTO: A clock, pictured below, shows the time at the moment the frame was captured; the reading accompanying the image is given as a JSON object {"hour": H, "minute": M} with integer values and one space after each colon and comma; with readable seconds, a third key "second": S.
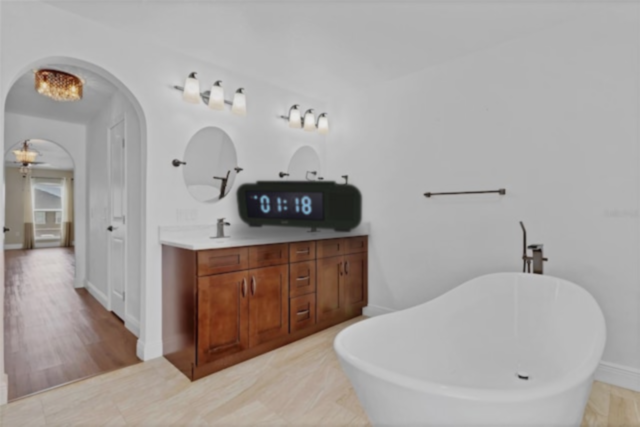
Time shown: {"hour": 1, "minute": 18}
